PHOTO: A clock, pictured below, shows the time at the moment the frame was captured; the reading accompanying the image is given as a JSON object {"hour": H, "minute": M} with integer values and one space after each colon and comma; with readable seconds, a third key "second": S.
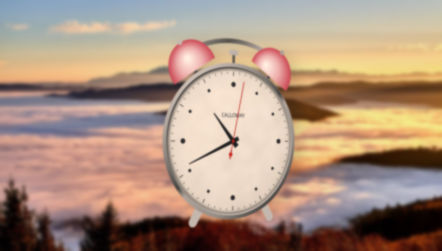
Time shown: {"hour": 10, "minute": 41, "second": 2}
